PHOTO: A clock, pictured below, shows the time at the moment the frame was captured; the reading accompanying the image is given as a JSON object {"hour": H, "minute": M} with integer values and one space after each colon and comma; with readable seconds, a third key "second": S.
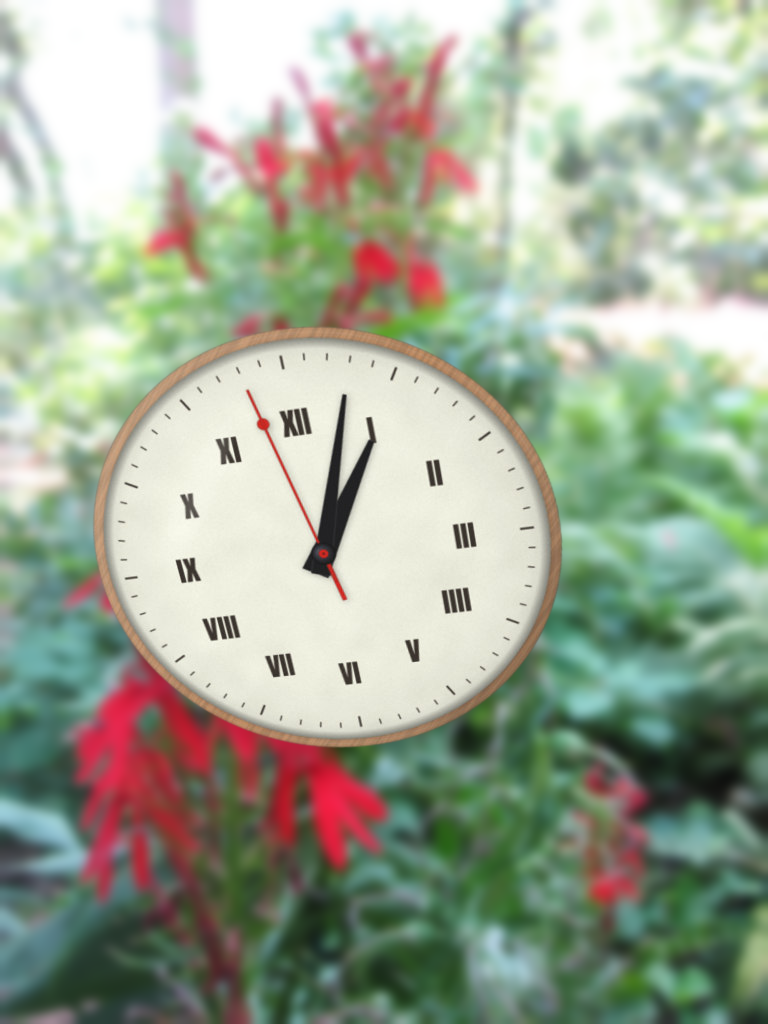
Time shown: {"hour": 1, "minute": 2, "second": 58}
